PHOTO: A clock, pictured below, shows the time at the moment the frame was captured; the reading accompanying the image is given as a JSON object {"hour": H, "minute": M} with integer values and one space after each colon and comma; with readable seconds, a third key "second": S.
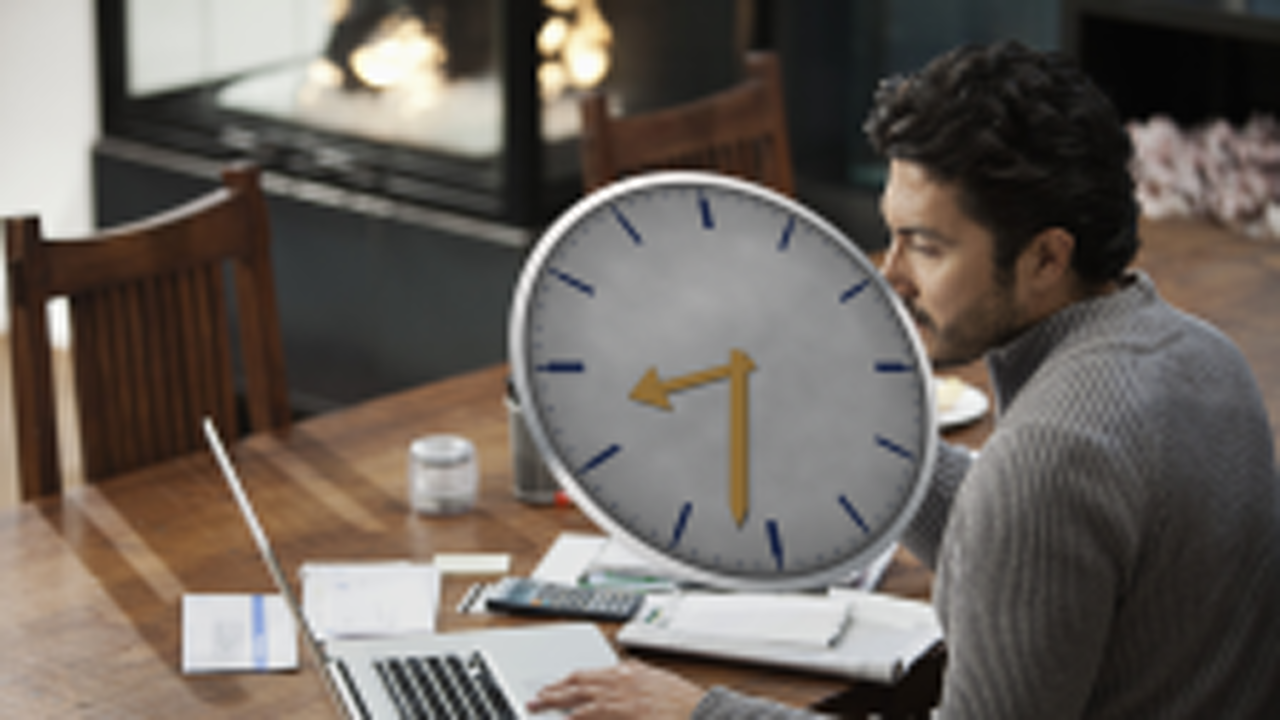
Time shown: {"hour": 8, "minute": 32}
